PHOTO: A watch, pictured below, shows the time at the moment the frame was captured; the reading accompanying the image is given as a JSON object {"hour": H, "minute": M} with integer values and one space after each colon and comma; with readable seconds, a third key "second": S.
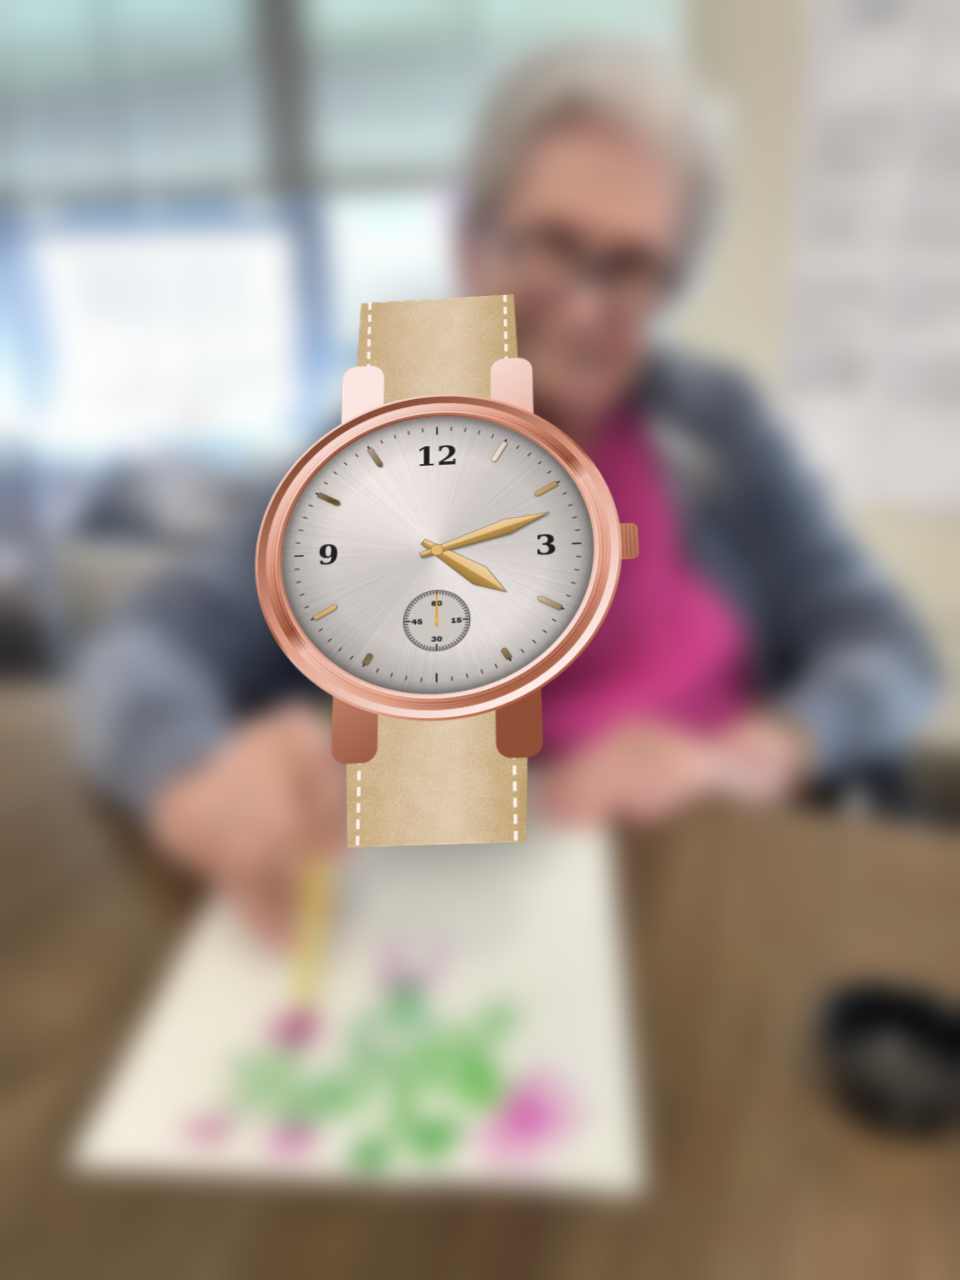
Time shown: {"hour": 4, "minute": 12}
